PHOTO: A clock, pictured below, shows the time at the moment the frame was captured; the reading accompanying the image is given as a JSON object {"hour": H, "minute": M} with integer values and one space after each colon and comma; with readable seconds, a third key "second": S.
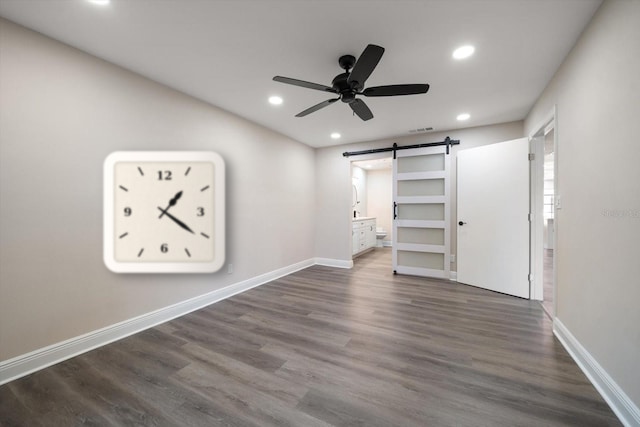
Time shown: {"hour": 1, "minute": 21}
